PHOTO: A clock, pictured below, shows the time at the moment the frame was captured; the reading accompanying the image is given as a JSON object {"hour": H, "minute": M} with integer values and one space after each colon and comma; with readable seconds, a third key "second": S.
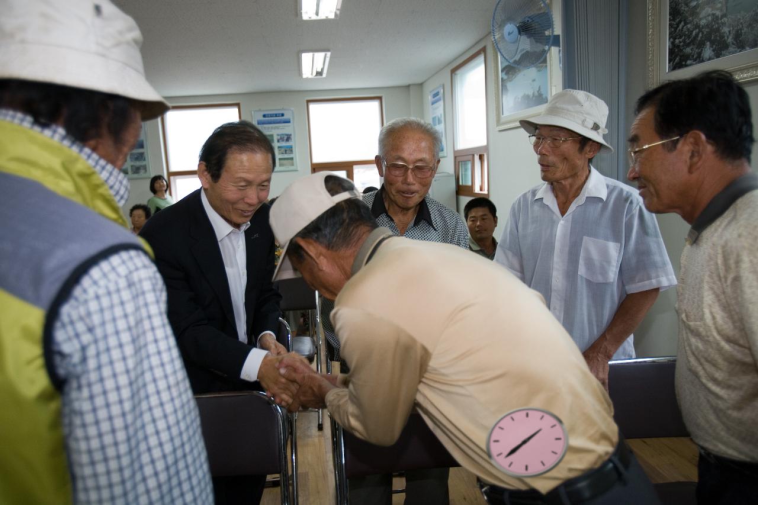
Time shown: {"hour": 1, "minute": 38}
